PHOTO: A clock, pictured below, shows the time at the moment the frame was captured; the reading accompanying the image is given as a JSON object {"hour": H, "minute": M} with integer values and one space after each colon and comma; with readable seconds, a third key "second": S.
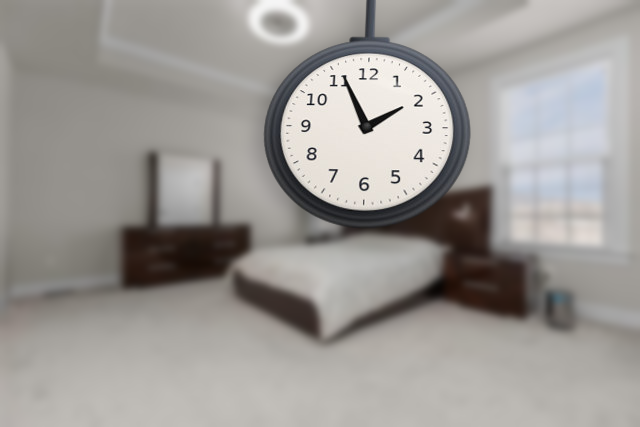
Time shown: {"hour": 1, "minute": 56}
